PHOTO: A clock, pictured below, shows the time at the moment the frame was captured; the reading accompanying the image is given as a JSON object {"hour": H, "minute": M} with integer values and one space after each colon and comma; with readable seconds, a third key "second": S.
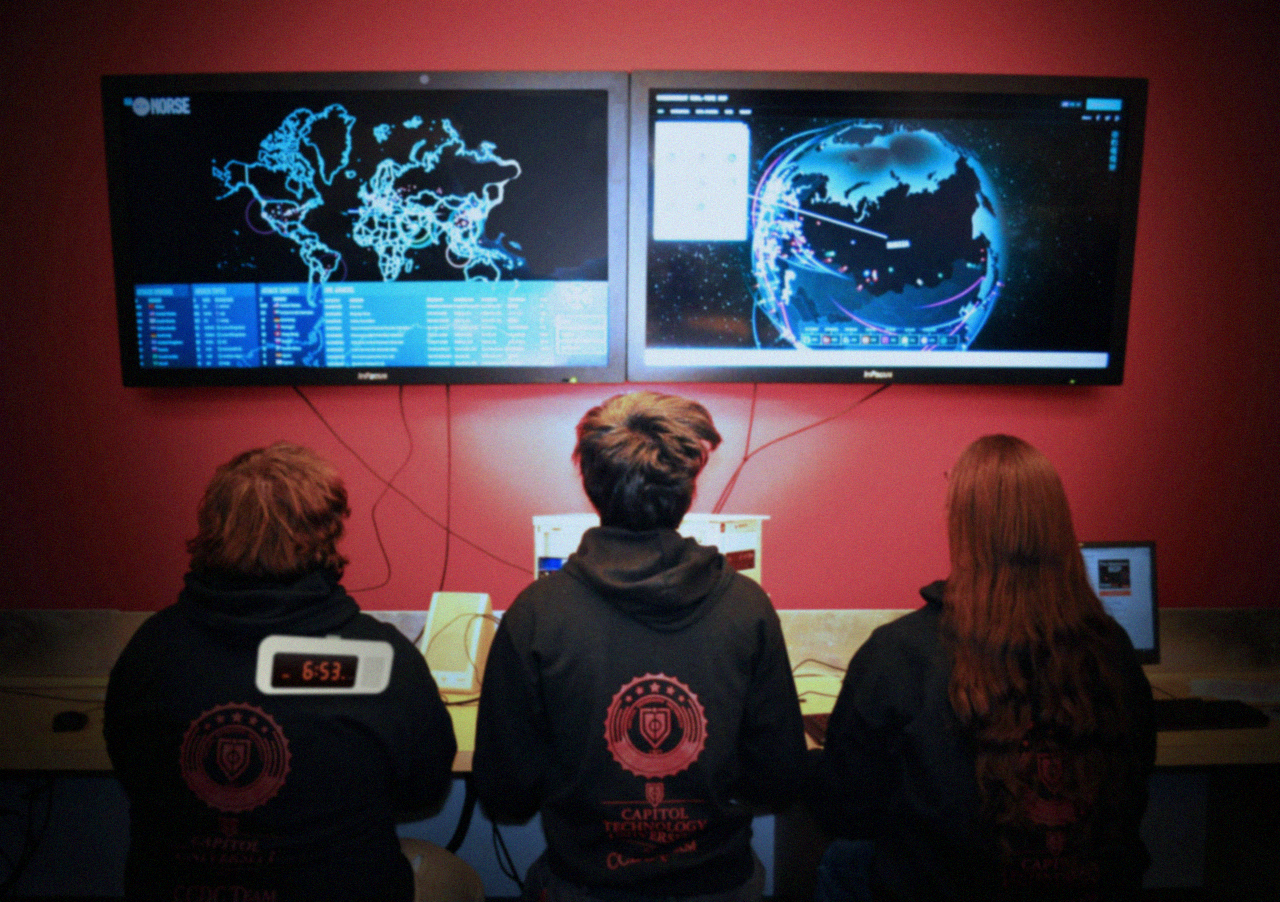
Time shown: {"hour": 6, "minute": 53}
